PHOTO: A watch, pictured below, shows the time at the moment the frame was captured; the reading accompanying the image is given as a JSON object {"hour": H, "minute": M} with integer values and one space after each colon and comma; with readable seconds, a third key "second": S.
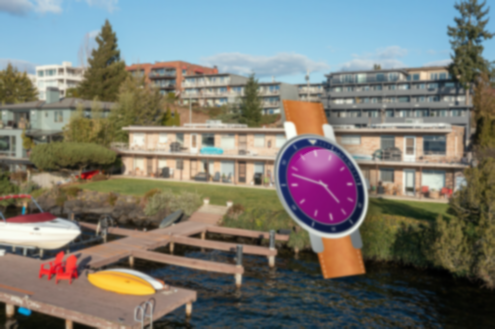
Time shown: {"hour": 4, "minute": 48}
